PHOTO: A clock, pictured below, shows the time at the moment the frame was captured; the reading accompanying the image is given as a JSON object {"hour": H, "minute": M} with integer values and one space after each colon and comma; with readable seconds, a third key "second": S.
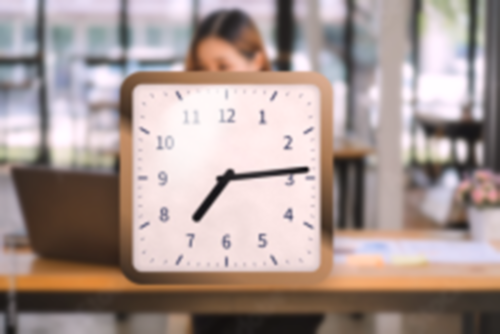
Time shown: {"hour": 7, "minute": 14}
